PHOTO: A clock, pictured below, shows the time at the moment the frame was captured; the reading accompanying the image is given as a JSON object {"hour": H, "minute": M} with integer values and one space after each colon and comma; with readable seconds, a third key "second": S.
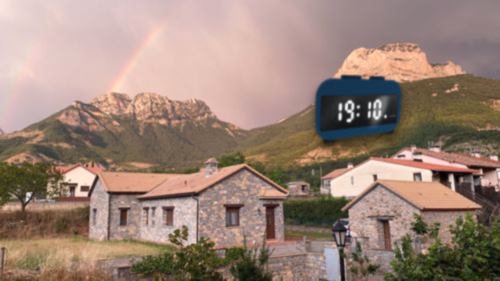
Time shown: {"hour": 19, "minute": 10}
